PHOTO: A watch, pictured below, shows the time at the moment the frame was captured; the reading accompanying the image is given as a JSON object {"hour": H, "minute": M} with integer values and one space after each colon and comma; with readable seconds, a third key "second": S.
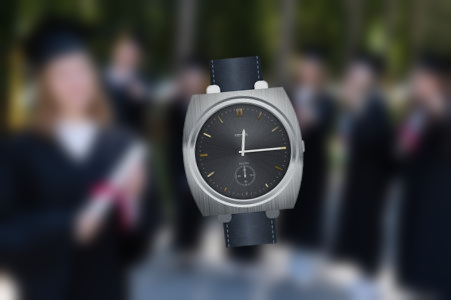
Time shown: {"hour": 12, "minute": 15}
